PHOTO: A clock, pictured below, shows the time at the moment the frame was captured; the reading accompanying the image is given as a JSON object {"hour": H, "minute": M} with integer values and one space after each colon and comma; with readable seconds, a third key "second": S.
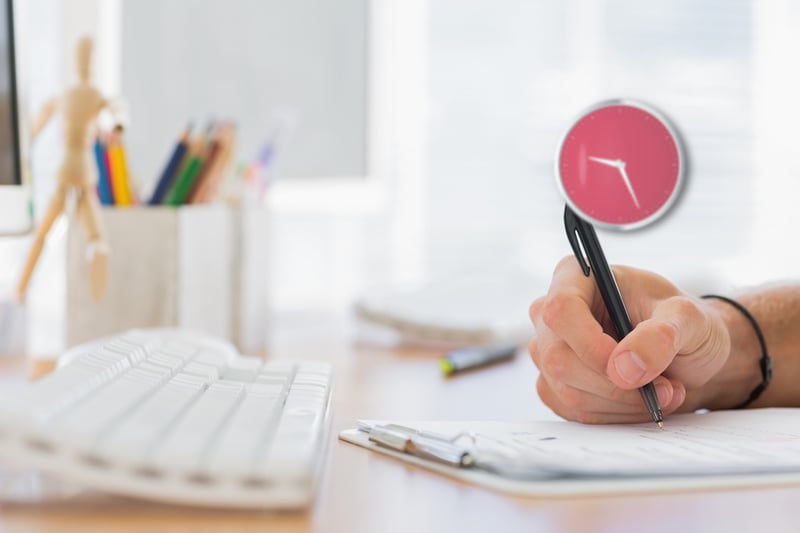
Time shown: {"hour": 9, "minute": 26}
